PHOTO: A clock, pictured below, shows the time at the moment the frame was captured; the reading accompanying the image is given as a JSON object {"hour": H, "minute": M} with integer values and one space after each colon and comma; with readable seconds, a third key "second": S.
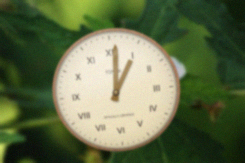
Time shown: {"hour": 1, "minute": 1}
